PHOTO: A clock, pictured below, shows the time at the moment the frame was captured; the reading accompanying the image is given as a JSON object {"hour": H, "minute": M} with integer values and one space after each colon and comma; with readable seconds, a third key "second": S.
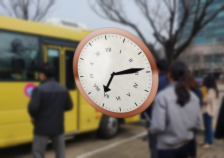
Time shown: {"hour": 7, "minute": 14}
